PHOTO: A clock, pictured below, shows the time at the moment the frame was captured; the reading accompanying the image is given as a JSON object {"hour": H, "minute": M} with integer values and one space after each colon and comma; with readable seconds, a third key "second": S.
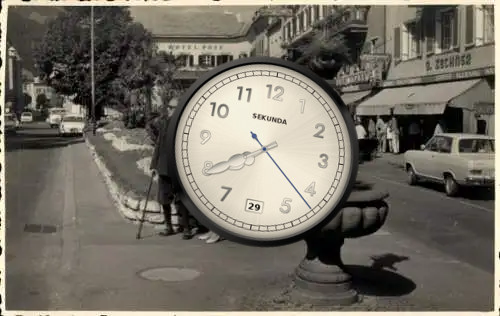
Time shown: {"hour": 7, "minute": 39, "second": 22}
